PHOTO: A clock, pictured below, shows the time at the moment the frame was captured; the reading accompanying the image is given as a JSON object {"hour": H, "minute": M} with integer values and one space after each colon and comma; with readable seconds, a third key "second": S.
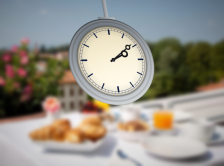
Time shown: {"hour": 2, "minute": 9}
